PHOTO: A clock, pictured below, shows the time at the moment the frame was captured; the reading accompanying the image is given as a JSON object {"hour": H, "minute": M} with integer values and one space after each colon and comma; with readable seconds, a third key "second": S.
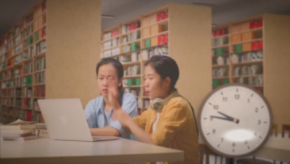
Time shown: {"hour": 9, "minute": 46}
